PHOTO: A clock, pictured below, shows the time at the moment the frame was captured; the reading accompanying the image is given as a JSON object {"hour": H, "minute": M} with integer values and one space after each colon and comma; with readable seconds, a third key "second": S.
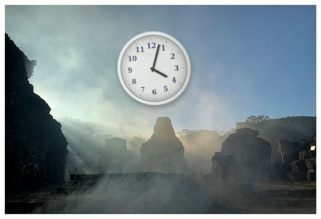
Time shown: {"hour": 4, "minute": 3}
